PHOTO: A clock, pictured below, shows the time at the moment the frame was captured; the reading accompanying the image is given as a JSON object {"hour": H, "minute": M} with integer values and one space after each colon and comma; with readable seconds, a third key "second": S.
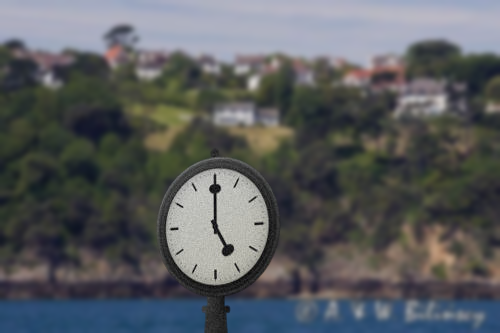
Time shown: {"hour": 5, "minute": 0}
